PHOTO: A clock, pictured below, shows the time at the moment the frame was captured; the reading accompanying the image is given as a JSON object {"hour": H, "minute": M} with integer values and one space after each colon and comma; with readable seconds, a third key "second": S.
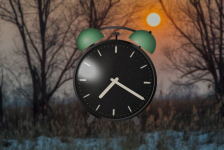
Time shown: {"hour": 7, "minute": 20}
